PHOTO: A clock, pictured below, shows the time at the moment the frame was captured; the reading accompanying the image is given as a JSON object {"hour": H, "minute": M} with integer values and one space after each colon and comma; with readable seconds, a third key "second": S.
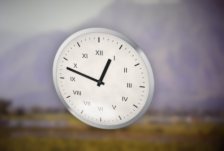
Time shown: {"hour": 12, "minute": 48}
